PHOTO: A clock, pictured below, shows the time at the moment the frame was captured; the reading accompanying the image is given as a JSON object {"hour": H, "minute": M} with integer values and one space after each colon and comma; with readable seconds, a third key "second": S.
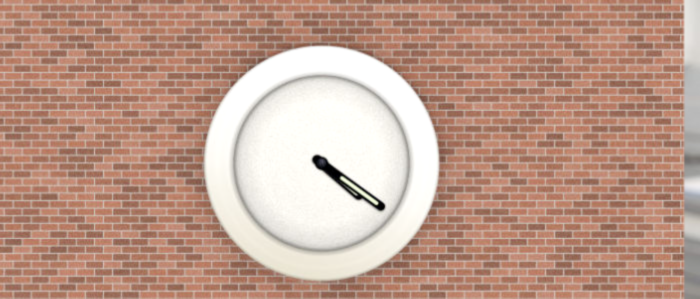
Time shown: {"hour": 4, "minute": 21}
